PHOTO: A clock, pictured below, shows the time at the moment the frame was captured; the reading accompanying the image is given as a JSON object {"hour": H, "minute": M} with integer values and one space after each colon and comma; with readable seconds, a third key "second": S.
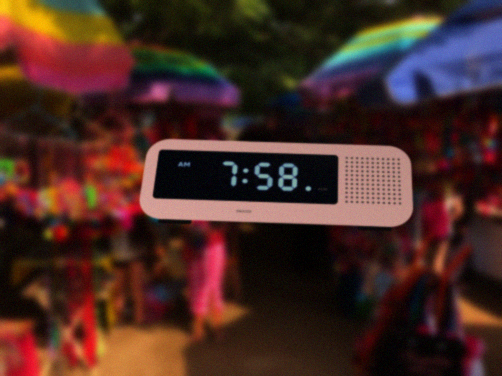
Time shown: {"hour": 7, "minute": 58}
